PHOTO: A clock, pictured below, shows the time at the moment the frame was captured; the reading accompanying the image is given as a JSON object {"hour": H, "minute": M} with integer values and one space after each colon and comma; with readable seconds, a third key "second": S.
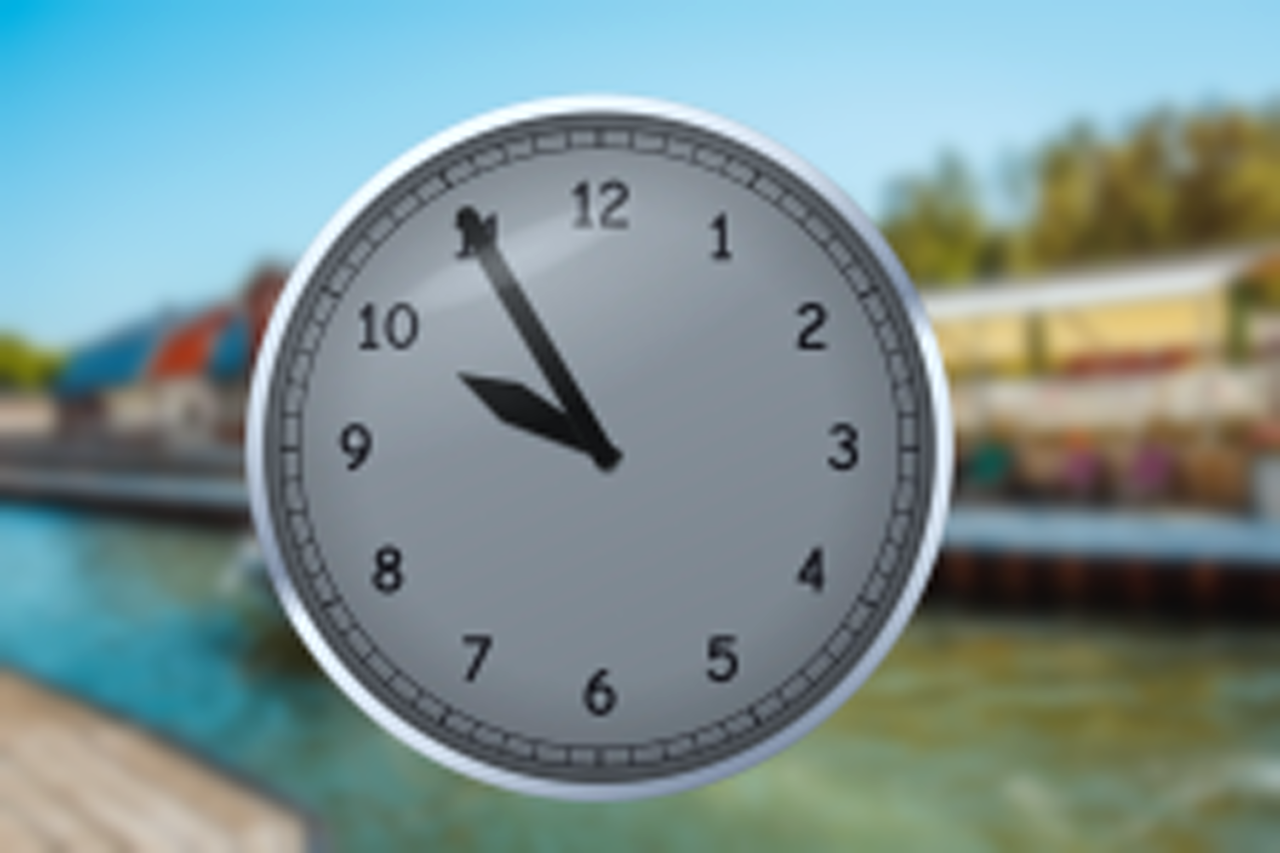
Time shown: {"hour": 9, "minute": 55}
